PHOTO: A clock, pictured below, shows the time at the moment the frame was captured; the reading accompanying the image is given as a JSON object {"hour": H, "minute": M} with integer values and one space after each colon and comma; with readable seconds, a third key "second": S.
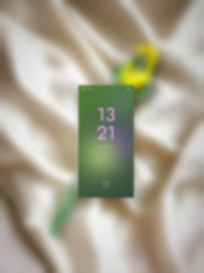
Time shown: {"hour": 13, "minute": 21}
